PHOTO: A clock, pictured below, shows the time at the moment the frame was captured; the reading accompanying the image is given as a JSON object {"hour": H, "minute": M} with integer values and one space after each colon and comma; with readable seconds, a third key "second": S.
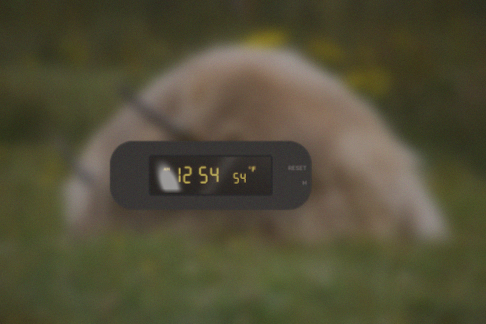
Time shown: {"hour": 12, "minute": 54}
